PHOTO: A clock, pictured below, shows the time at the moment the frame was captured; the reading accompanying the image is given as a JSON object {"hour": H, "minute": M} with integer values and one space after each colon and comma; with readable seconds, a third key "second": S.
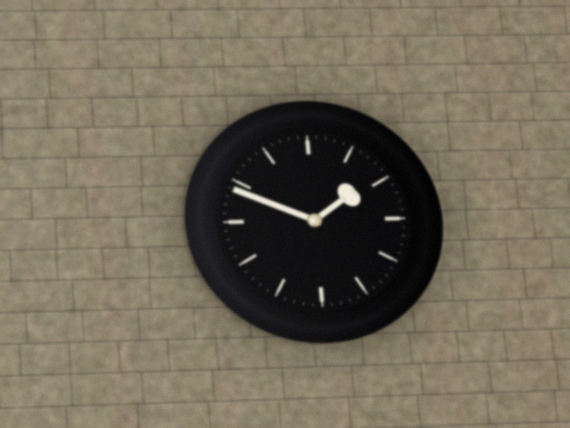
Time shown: {"hour": 1, "minute": 49}
